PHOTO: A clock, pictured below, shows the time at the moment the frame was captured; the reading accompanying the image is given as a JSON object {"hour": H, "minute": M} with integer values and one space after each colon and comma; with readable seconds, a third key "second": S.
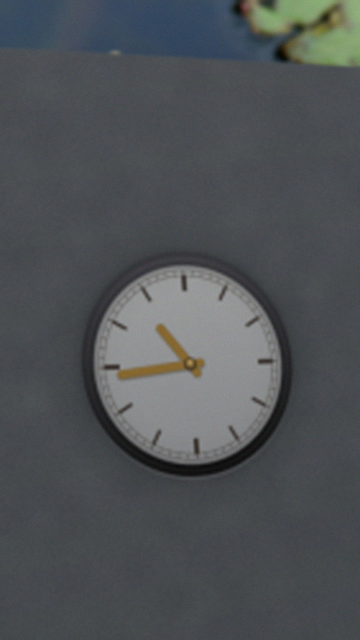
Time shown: {"hour": 10, "minute": 44}
